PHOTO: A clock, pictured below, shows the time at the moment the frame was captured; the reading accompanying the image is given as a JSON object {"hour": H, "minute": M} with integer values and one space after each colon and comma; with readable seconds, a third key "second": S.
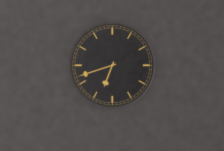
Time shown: {"hour": 6, "minute": 42}
